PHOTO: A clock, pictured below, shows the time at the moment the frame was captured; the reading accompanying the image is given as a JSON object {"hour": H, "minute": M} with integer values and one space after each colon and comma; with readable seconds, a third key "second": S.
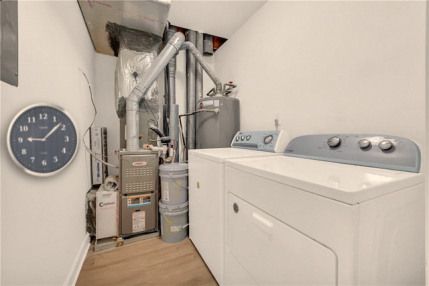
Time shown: {"hour": 9, "minute": 8}
